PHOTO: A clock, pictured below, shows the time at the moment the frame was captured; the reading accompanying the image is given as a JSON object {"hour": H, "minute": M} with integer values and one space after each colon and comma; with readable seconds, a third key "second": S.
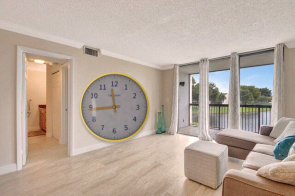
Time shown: {"hour": 11, "minute": 44}
